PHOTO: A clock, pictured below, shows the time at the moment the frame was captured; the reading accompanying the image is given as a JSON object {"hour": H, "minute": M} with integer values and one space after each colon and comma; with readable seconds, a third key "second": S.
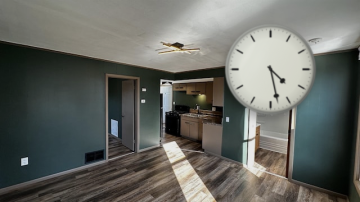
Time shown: {"hour": 4, "minute": 28}
